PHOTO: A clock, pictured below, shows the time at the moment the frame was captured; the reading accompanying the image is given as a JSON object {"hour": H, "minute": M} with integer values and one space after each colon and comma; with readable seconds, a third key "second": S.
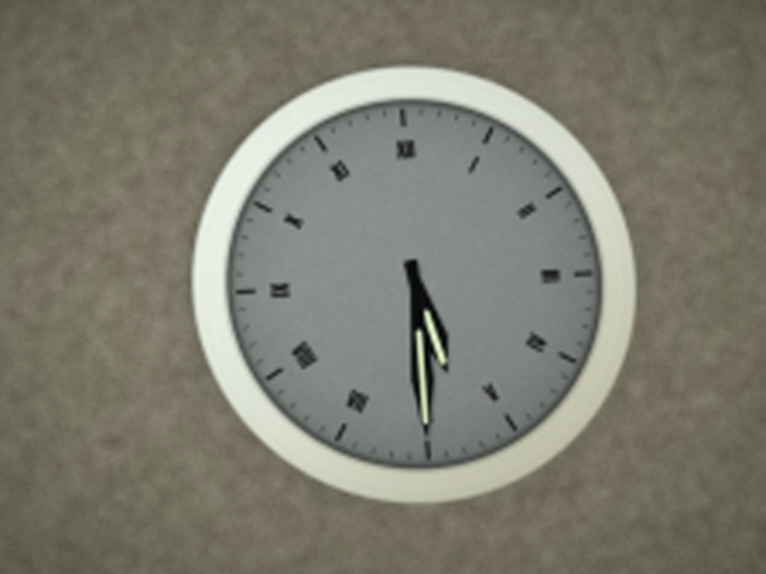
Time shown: {"hour": 5, "minute": 30}
